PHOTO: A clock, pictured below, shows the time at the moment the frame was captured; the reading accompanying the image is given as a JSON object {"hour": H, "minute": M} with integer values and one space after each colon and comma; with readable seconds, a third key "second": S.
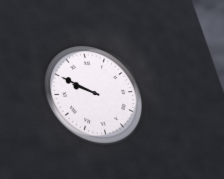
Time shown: {"hour": 9, "minute": 50}
